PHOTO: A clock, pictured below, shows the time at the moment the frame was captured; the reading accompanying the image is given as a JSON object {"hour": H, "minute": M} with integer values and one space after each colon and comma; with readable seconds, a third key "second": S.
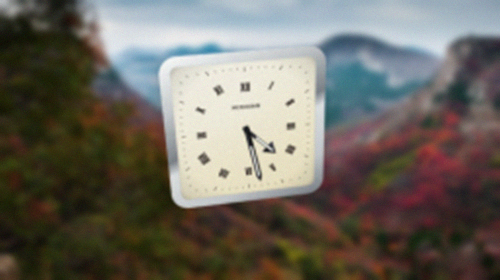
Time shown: {"hour": 4, "minute": 28}
